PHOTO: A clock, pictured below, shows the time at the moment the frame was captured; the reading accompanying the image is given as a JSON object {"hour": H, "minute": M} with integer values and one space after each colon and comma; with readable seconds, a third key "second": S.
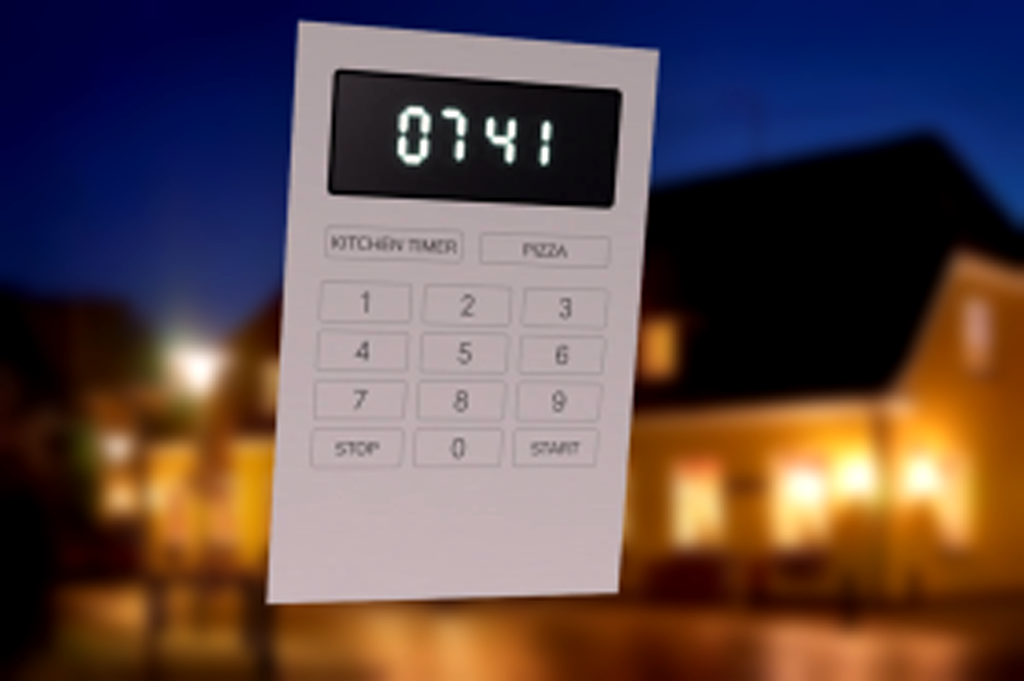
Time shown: {"hour": 7, "minute": 41}
